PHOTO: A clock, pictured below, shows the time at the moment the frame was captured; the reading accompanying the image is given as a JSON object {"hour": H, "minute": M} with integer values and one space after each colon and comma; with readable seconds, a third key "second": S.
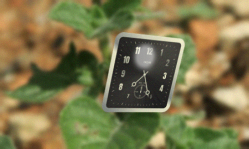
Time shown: {"hour": 7, "minute": 26}
